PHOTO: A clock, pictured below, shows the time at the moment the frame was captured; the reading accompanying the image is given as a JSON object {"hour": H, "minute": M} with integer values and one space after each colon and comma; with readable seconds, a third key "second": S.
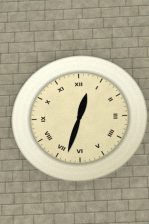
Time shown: {"hour": 12, "minute": 33}
